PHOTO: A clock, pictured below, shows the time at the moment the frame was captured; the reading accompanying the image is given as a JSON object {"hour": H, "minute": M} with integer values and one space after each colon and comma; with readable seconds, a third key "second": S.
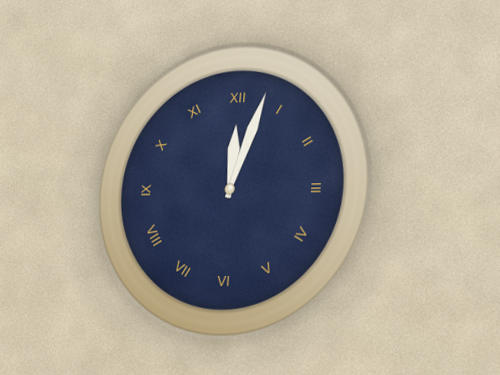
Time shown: {"hour": 12, "minute": 3}
